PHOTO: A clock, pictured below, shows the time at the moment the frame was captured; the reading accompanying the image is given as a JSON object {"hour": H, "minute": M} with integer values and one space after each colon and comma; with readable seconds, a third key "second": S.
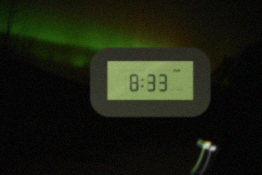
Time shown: {"hour": 8, "minute": 33}
